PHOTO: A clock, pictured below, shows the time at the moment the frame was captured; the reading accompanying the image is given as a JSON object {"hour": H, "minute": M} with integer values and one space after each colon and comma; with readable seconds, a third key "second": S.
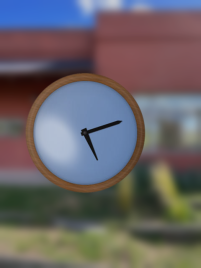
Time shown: {"hour": 5, "minute": 12}
